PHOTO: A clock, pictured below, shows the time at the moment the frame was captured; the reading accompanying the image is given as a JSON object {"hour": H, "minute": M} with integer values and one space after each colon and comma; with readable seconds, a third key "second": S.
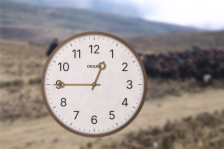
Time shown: {"hour": 12, "minute": 45}
